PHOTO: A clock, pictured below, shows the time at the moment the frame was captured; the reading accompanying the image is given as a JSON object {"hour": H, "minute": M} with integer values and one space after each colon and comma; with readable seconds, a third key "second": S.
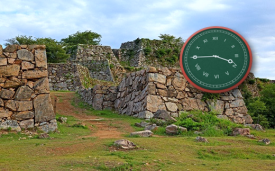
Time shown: {"hour": 3, "minute": 45}
